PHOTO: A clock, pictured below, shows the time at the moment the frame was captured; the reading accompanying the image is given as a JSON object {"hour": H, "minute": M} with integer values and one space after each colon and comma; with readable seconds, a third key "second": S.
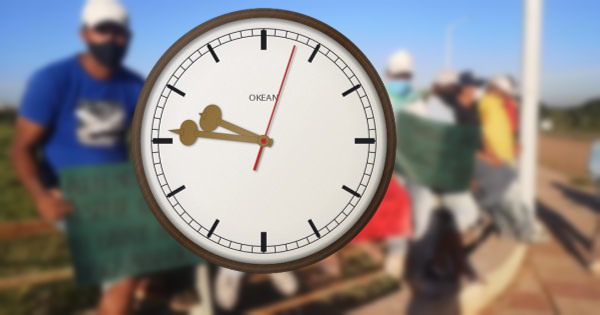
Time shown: {"hour": 9, "minute": 46, "second": 3}
